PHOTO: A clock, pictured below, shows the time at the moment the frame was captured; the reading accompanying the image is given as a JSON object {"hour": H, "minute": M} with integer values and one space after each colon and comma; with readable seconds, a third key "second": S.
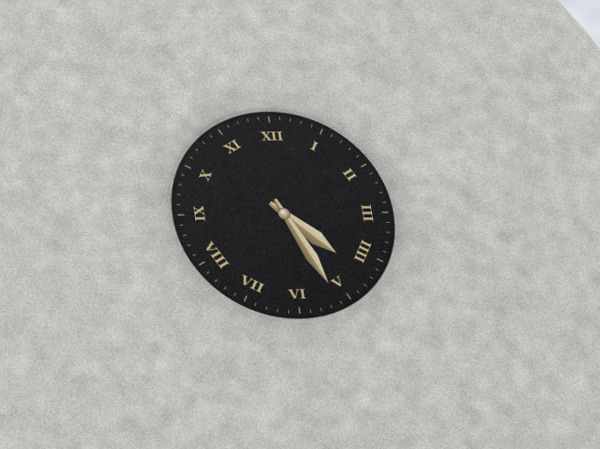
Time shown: {"hour": 4, "minute": 26}
